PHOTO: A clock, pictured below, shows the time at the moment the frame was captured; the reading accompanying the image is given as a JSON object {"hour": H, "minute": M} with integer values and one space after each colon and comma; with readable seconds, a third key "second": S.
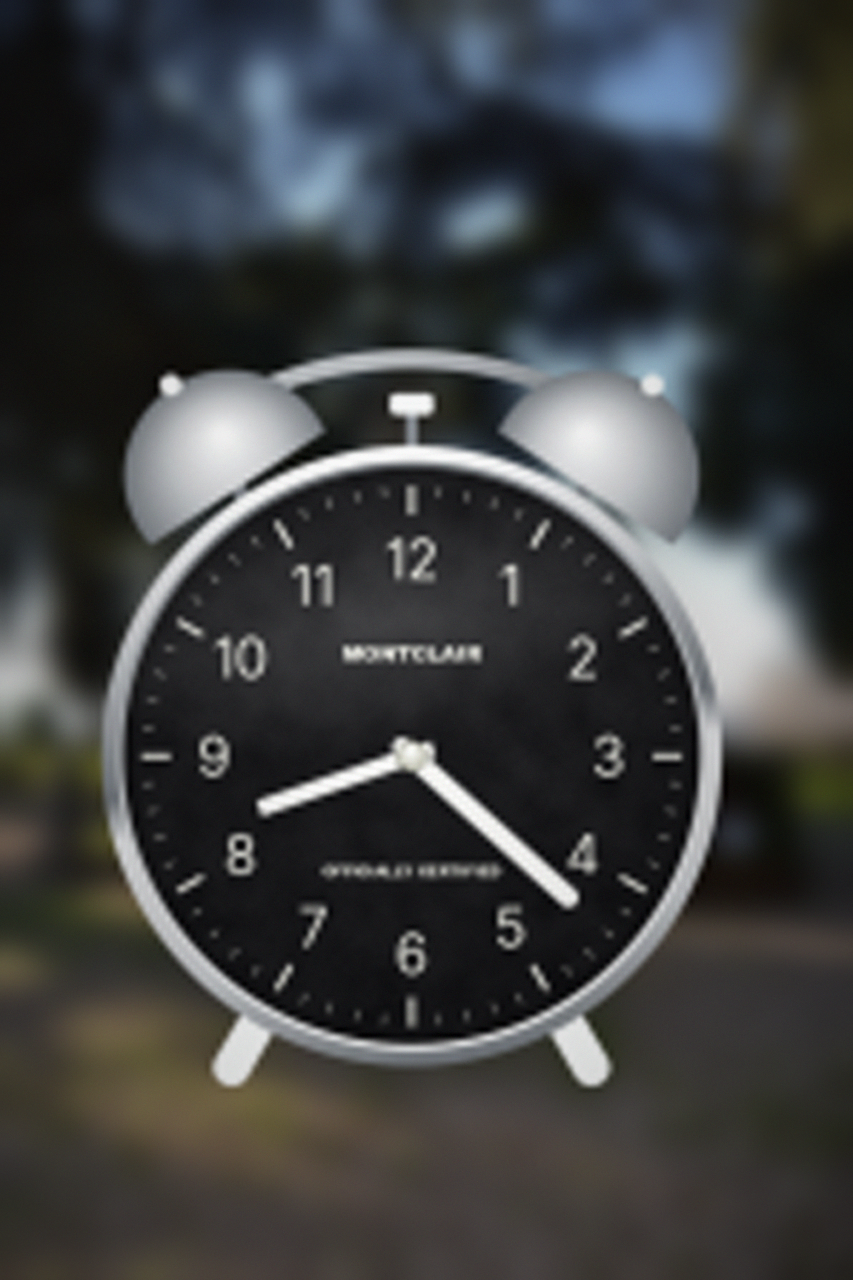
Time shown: {"hour": 8, "minute": 22}
